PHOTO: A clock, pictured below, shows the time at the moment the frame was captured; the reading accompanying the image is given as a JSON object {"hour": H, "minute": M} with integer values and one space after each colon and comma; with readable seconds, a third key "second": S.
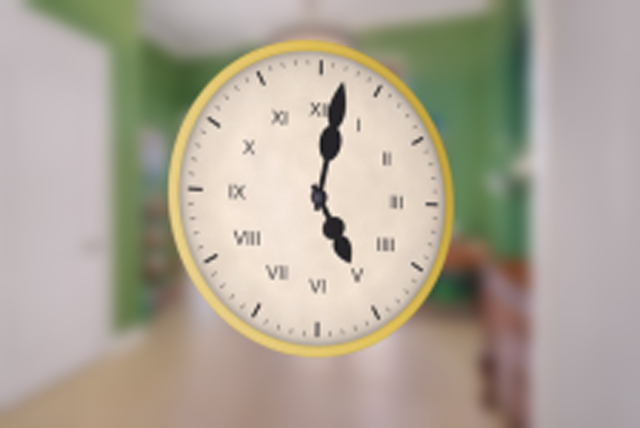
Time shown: {"hour": 5, "minute": 2}
